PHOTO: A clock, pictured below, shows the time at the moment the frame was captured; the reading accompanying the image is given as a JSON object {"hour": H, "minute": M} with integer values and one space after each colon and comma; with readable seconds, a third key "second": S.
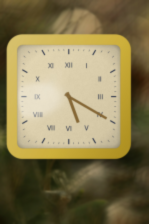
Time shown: {"hour": 5, "minute": 20}
